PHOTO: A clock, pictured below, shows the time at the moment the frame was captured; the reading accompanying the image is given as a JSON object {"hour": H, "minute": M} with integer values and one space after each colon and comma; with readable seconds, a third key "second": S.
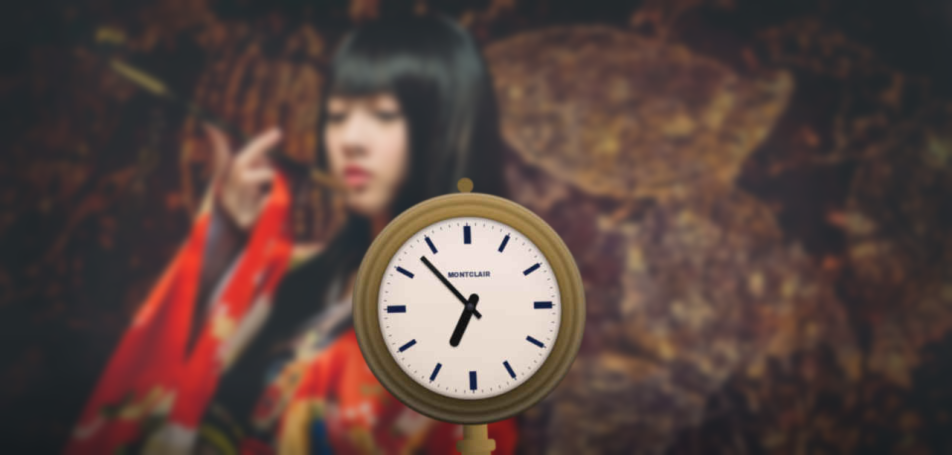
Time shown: {"hour": 6, "minute": 53}
